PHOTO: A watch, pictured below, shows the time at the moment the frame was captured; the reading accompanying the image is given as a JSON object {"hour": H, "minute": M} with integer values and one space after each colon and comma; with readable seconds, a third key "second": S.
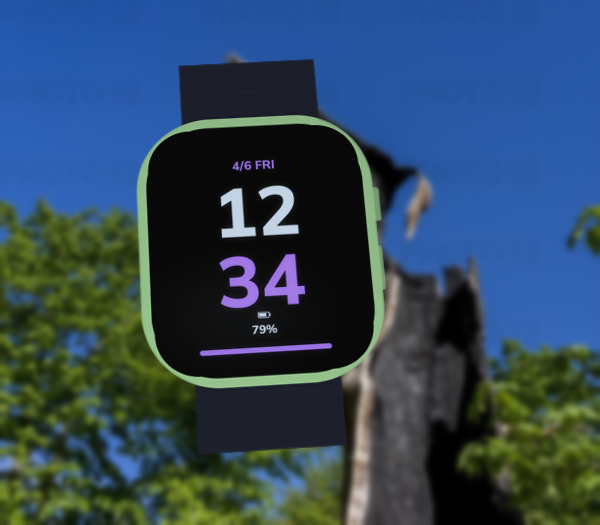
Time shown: {"hour": 12, "minute": 34}
